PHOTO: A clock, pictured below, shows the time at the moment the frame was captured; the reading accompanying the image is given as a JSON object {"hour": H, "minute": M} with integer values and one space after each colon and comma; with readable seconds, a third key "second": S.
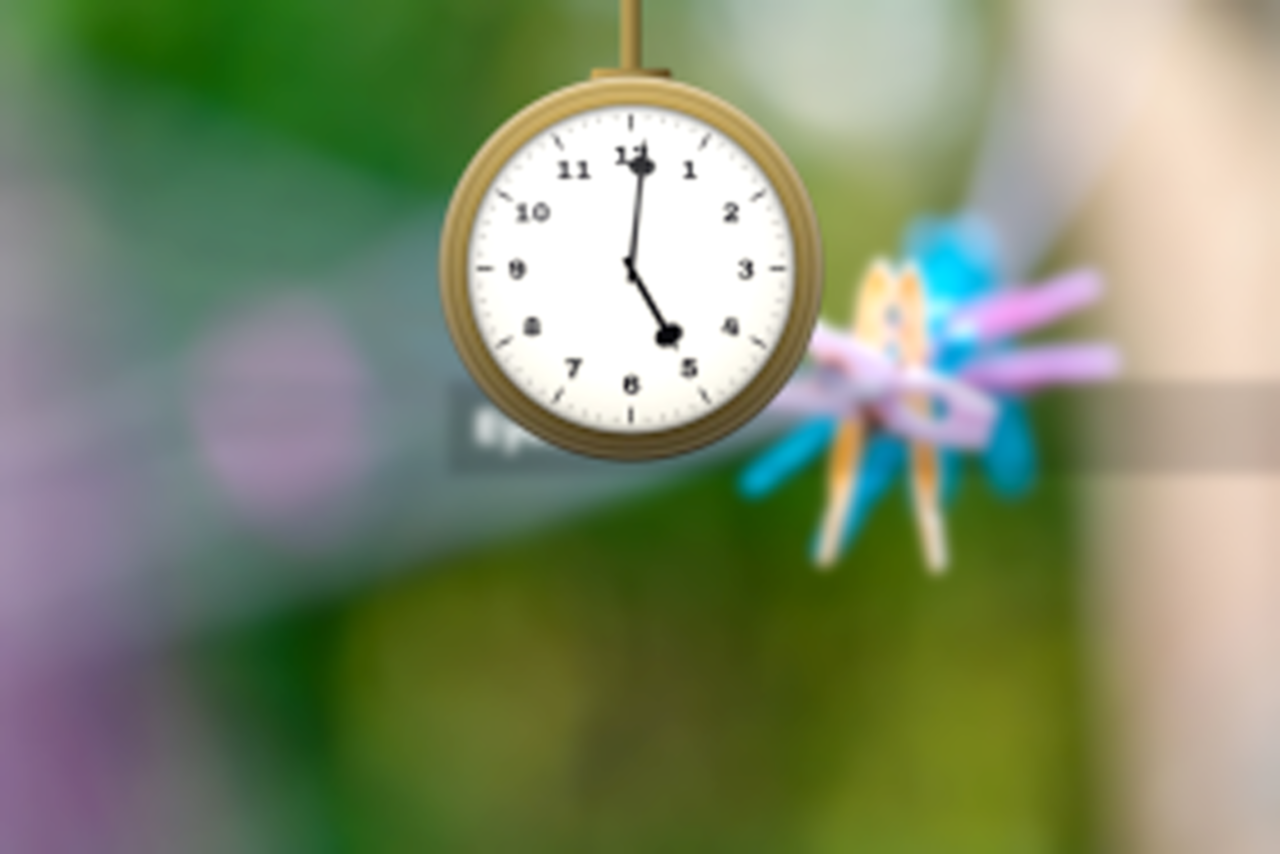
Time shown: {"hour": 5, "minute": 1}
